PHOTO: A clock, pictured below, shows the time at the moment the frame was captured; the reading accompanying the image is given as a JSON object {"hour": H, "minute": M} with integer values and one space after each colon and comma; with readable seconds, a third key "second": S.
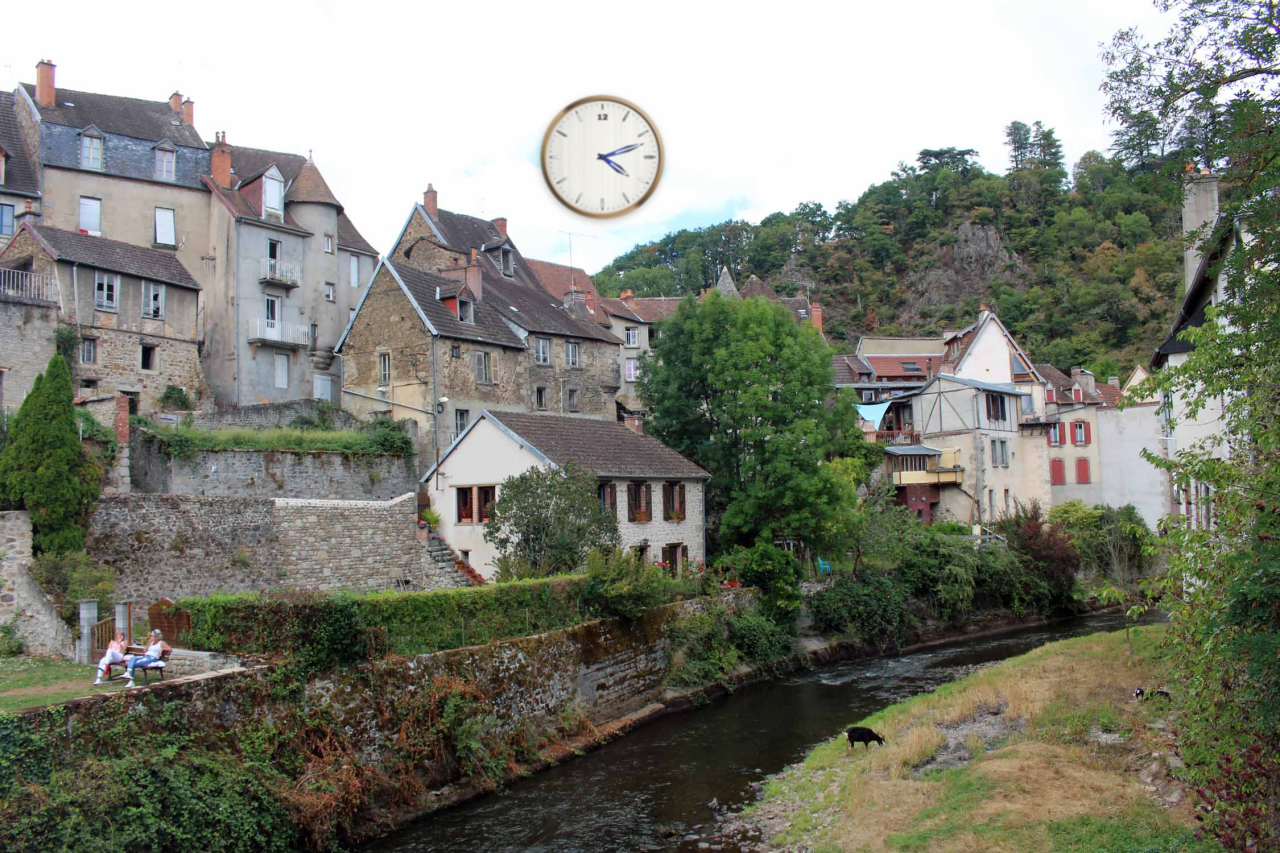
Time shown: {"hour": 4, "minute": 12}
